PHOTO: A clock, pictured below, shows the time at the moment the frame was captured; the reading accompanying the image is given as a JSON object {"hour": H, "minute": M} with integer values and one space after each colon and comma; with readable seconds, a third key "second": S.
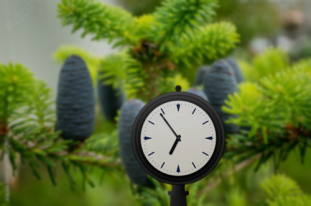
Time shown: {"hour": 6, "minute": 54}
